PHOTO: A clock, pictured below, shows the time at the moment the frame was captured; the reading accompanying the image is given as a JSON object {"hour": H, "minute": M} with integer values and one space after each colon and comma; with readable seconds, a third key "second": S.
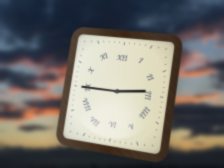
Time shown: {"hour": 2, "minute": 45}
